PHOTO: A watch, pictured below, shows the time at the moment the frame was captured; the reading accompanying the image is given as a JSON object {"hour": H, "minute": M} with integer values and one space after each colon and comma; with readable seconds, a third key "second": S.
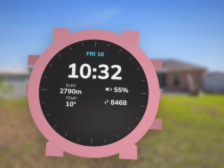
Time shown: {"hour": 10, "minute": 32}
